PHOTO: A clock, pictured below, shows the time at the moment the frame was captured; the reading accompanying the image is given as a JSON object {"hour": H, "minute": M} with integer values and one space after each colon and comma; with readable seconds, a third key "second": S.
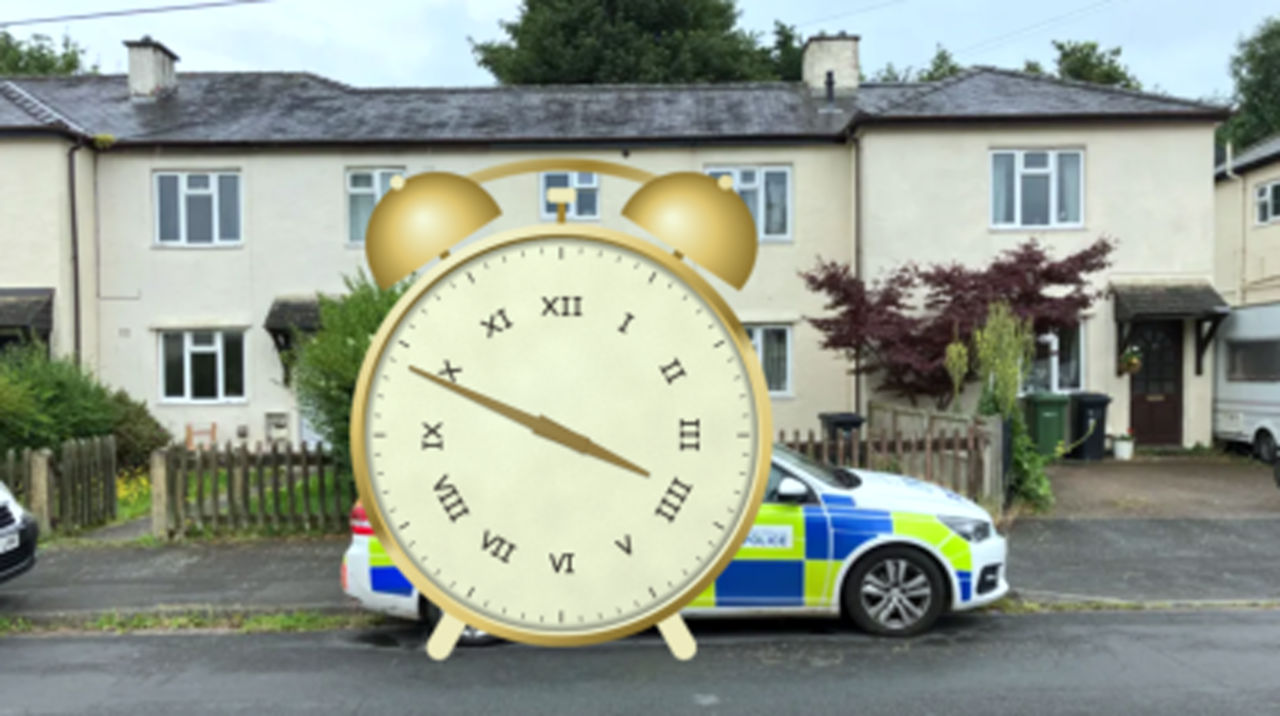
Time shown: {"hour": 3, "minute": 49}
